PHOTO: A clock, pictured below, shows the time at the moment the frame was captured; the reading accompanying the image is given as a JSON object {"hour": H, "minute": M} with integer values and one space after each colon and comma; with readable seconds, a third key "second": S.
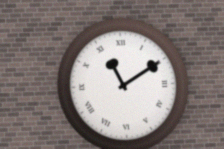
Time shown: {"hour": 11, "minute": 10}
